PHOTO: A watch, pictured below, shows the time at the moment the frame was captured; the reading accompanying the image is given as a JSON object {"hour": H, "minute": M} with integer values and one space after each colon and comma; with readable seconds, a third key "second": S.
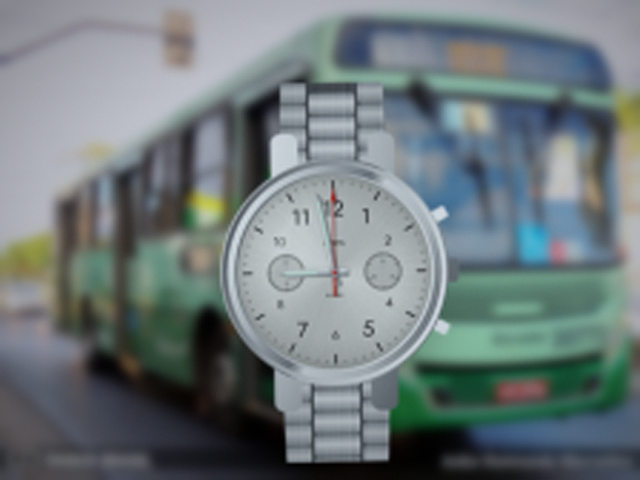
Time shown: {"hour": 8, "minute": 58}
